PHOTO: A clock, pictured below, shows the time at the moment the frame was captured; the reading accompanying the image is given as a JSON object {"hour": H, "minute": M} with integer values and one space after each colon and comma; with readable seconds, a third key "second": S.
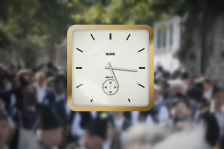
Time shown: {"hour": 5, "minute": 16}
